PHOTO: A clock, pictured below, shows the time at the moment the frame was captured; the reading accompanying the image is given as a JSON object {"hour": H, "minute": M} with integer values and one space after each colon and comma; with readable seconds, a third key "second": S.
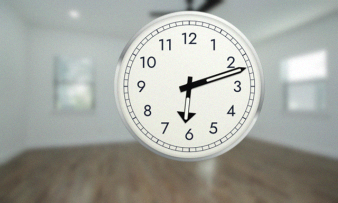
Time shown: {"hour": 6, "minute": 12}
